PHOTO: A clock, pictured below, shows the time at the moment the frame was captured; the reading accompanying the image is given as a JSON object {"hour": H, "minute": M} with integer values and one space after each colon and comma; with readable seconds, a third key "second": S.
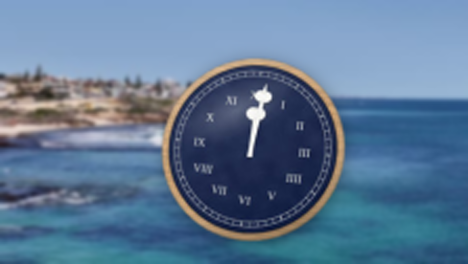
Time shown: {"hour": 12, "minute": 1}
